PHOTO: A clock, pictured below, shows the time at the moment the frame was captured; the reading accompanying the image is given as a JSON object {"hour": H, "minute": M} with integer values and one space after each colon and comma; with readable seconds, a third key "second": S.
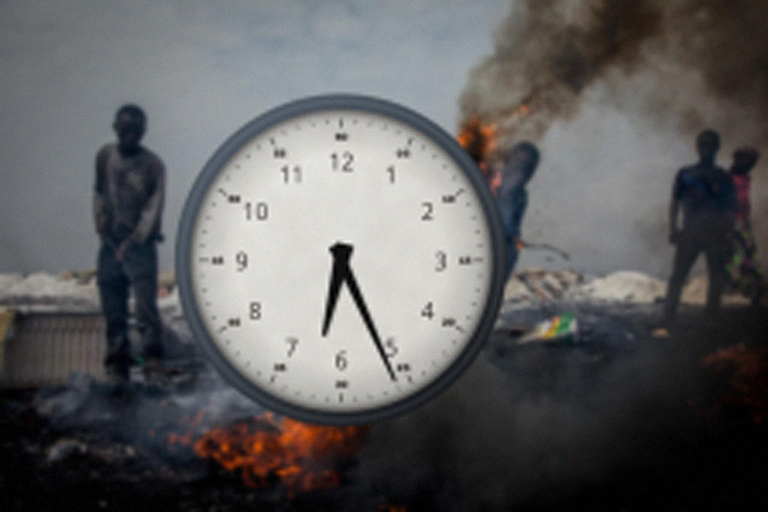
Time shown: {"hour": 6, "minute": 26}
